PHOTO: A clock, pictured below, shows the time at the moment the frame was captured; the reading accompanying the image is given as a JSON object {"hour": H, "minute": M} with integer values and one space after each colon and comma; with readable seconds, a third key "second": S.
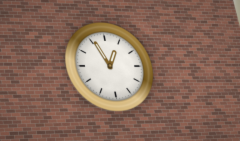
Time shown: {"hour": 12, "minute": 56}
